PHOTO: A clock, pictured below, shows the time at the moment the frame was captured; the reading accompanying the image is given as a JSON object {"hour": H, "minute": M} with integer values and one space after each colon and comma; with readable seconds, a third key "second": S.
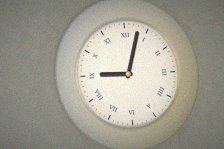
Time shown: {"hour": 9, "minute": 3}
